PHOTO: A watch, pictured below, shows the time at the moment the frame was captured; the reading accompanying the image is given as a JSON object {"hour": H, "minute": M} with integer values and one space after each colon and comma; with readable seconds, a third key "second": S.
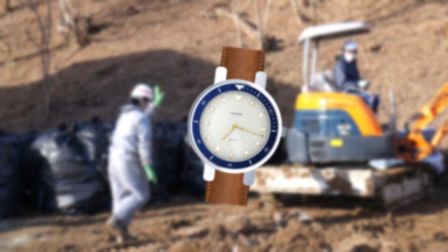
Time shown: {"hour": 7, "minute": 17}
